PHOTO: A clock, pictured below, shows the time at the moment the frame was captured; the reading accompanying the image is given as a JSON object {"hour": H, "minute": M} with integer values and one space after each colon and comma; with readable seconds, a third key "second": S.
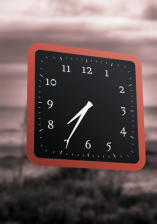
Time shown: {"hour": 7, "minute": 35}
